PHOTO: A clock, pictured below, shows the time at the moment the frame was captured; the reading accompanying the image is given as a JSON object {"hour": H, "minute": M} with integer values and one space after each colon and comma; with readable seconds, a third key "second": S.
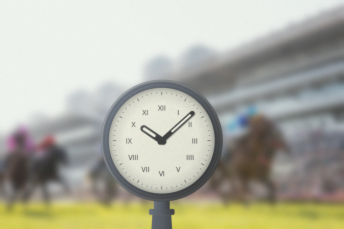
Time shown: {"hour": 10, "minute": 8}
